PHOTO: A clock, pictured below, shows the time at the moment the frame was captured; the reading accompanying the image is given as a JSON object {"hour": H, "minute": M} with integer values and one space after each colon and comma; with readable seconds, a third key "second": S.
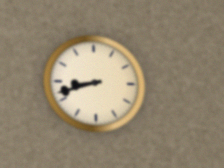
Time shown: {"hour": 8, "minute": 42}
